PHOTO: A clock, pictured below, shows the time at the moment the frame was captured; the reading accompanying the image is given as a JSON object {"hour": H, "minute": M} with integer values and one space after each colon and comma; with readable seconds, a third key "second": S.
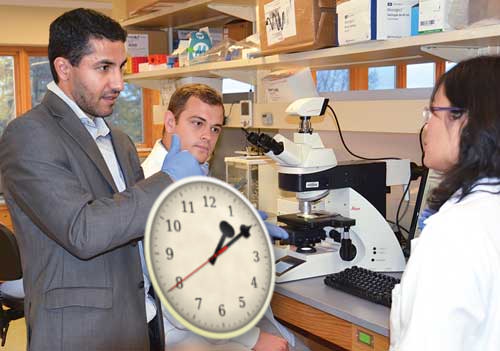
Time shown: {"hour": 1, "minute": 9, "second": 40}
